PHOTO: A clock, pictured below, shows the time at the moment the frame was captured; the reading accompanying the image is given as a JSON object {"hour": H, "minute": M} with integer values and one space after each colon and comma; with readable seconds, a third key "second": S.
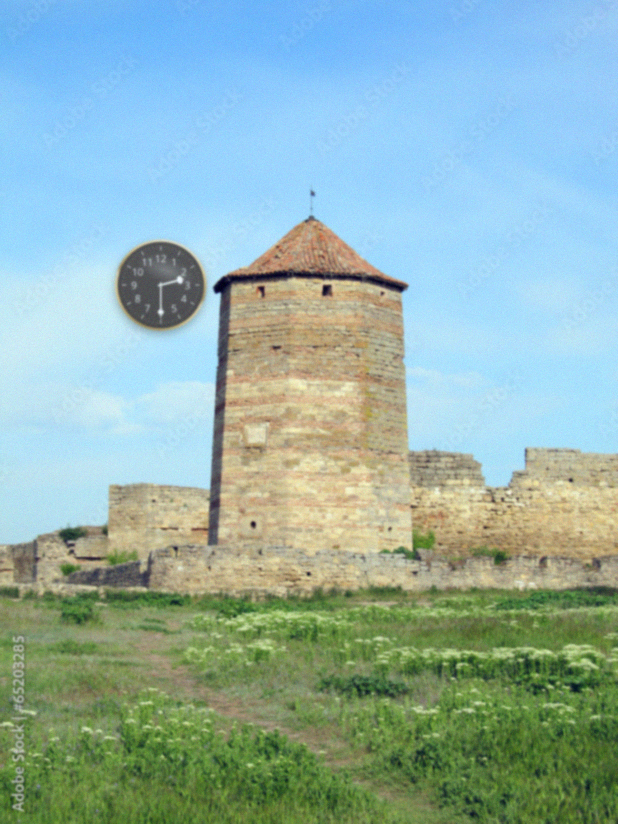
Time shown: {"hour": 2, "minute": 30}
